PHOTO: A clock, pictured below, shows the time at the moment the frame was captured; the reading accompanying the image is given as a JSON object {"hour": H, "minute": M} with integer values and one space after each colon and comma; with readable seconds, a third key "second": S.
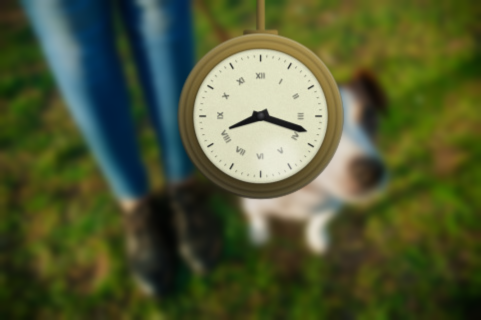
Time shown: {"hour": 8, "minute": 18}
